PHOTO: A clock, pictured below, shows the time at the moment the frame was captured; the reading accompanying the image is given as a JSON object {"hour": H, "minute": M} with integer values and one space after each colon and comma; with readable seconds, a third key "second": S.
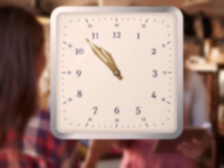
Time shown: {"hour": 10, "minute": 53}
